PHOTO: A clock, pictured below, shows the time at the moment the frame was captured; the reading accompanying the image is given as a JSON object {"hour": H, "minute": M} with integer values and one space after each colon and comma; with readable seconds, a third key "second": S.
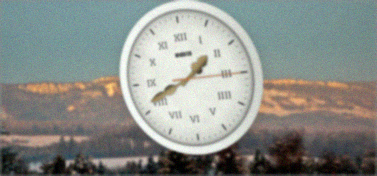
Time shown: {"hour": 1, "minute": 41, "second": 15}
